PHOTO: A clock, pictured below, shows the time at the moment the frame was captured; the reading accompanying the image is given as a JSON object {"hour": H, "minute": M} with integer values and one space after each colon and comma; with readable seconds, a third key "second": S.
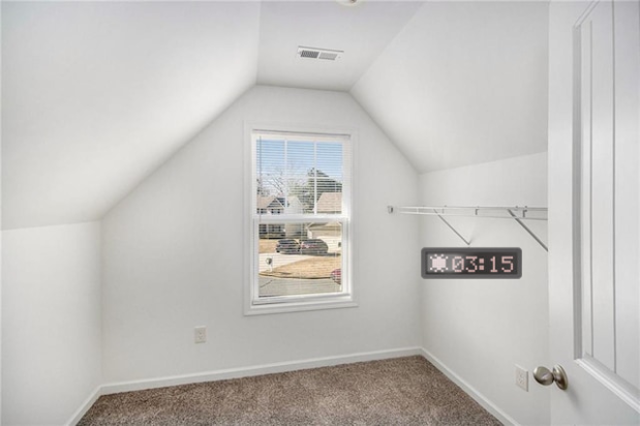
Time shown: {"hour": 3, "minute": 15}
